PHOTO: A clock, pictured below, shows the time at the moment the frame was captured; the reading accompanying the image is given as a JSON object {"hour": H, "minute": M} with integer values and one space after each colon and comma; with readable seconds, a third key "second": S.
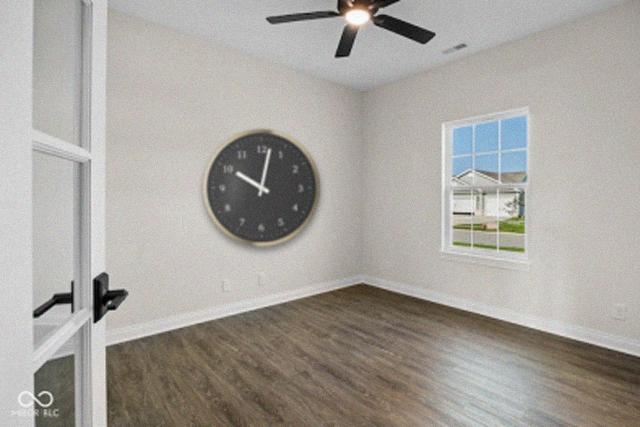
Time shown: {"hour": 10, "minute": 2}
